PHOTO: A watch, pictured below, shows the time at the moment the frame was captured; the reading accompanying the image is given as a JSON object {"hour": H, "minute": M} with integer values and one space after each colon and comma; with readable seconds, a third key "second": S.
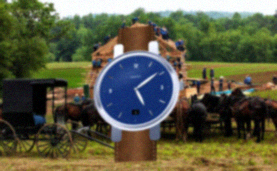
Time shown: {"hour": 5, "minute": 9}
